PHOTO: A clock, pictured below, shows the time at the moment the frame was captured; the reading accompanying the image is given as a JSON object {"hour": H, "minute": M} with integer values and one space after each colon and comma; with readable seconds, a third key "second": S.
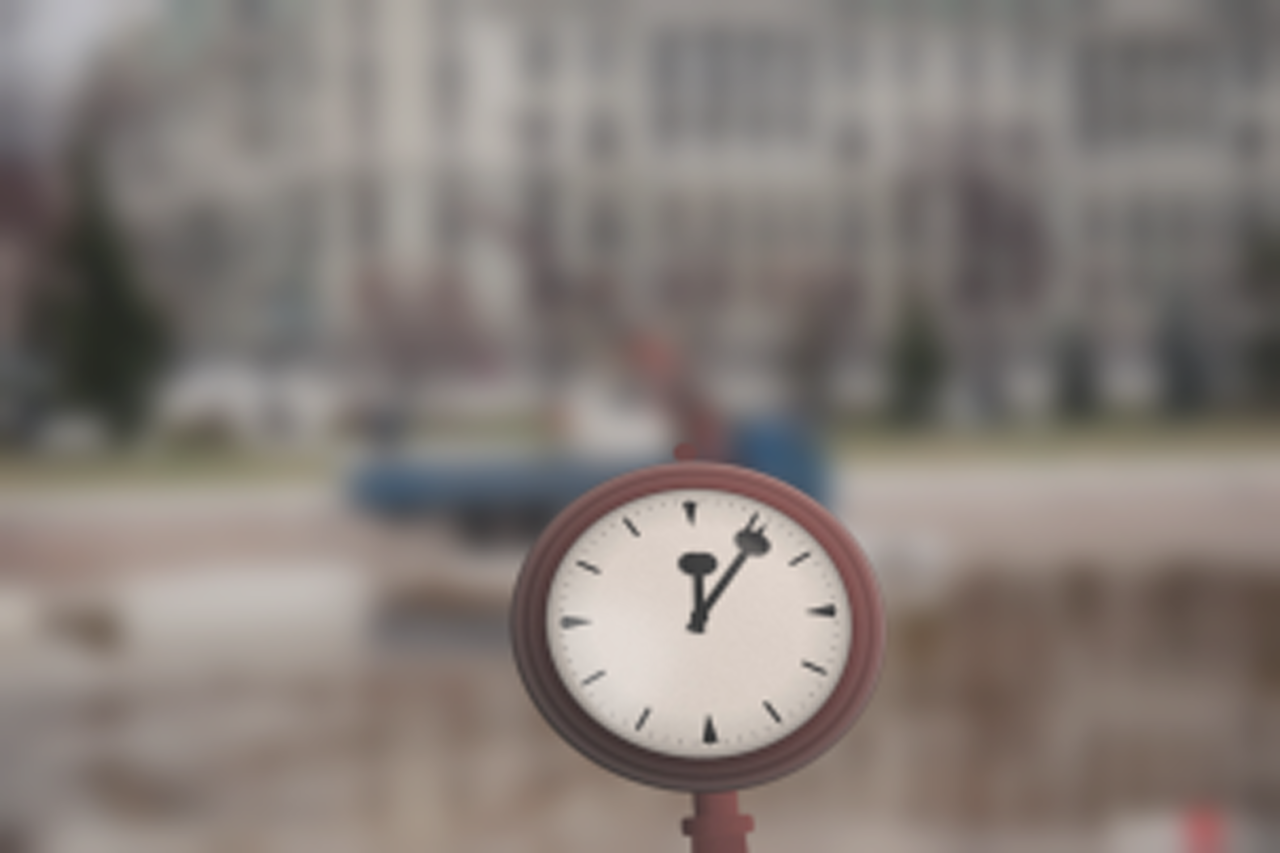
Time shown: {"hour": 12, "minute": 6}
